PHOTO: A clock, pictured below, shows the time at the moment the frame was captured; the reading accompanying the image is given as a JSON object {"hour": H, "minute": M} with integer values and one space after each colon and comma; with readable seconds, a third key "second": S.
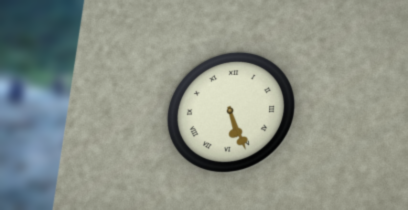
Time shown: {"hour": 5, "minute": 26}
